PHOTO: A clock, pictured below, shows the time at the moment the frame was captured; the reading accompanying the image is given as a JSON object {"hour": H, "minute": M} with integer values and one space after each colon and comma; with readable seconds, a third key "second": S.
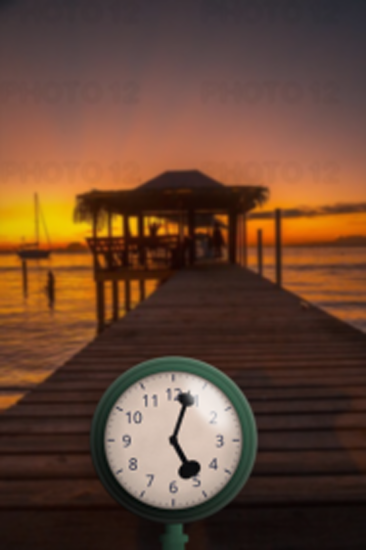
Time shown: {"hour": 5, "minute": 3}
